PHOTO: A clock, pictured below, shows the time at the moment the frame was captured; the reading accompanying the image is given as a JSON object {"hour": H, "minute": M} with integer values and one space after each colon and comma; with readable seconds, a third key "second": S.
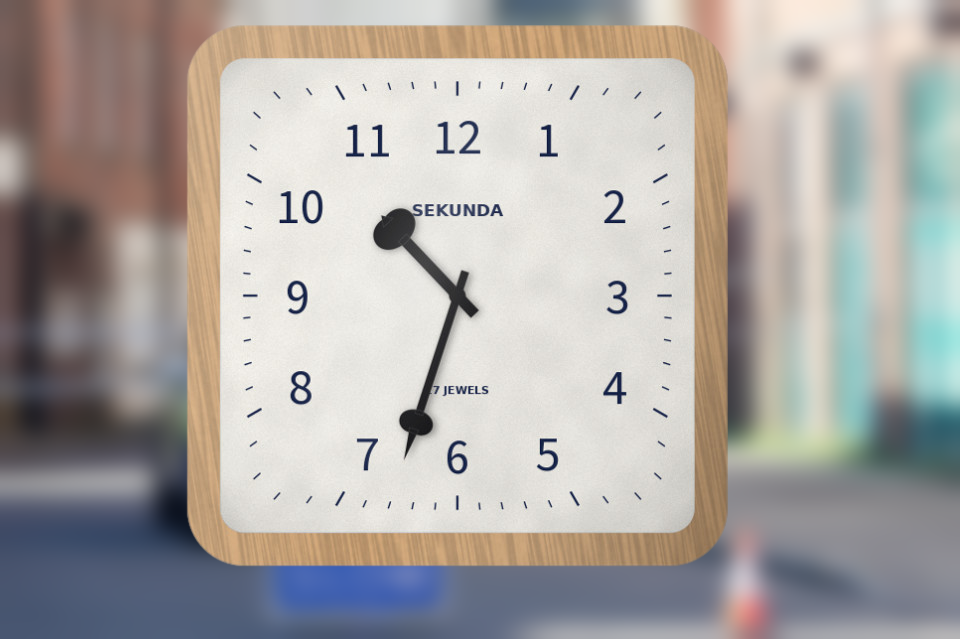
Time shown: {"hour": 10, "minute": 33}
